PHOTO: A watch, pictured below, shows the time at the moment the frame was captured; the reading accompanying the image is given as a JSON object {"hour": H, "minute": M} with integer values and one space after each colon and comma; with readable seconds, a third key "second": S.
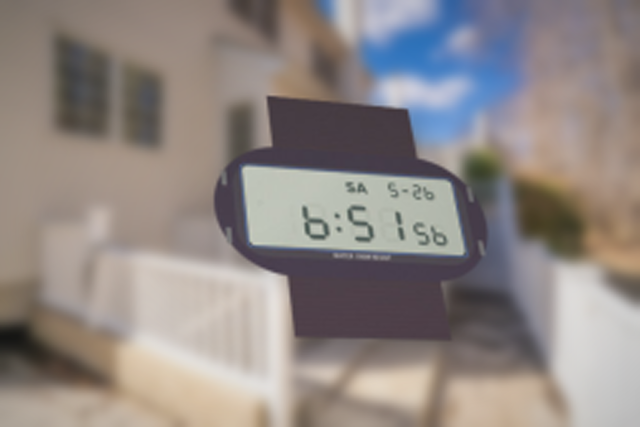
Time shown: {"hour": 6, "minute": 51, "second": 56}
